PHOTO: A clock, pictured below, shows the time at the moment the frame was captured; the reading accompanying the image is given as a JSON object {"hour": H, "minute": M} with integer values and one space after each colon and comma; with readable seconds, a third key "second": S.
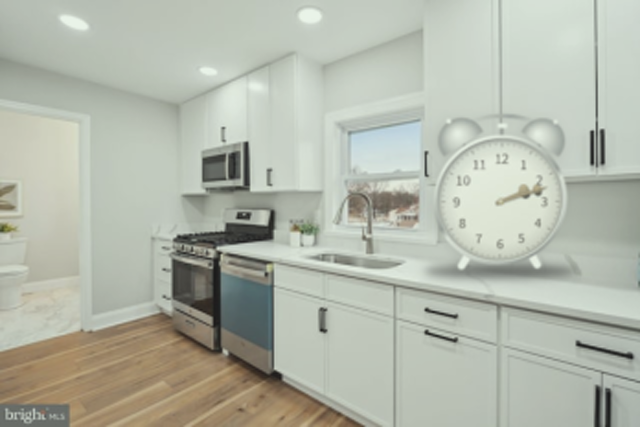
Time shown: {"hour": 2, "minute": 12}
